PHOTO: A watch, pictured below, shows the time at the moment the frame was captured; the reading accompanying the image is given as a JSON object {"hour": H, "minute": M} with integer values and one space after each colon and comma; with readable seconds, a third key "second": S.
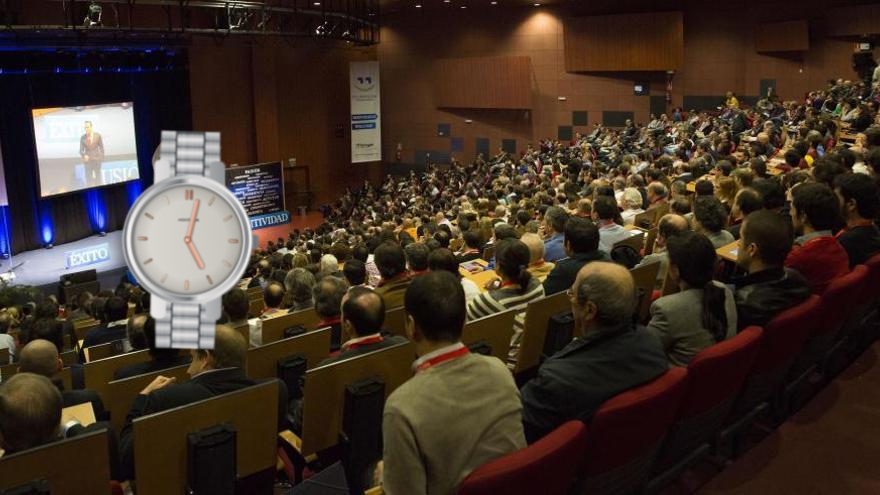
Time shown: {"hour": 5, "minute": 2}
